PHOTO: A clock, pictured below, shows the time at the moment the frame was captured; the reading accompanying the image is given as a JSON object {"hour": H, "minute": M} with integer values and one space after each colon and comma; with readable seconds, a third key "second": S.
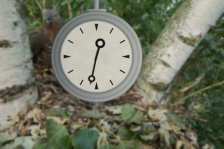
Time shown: {"hour": 12, "minute": 32}
